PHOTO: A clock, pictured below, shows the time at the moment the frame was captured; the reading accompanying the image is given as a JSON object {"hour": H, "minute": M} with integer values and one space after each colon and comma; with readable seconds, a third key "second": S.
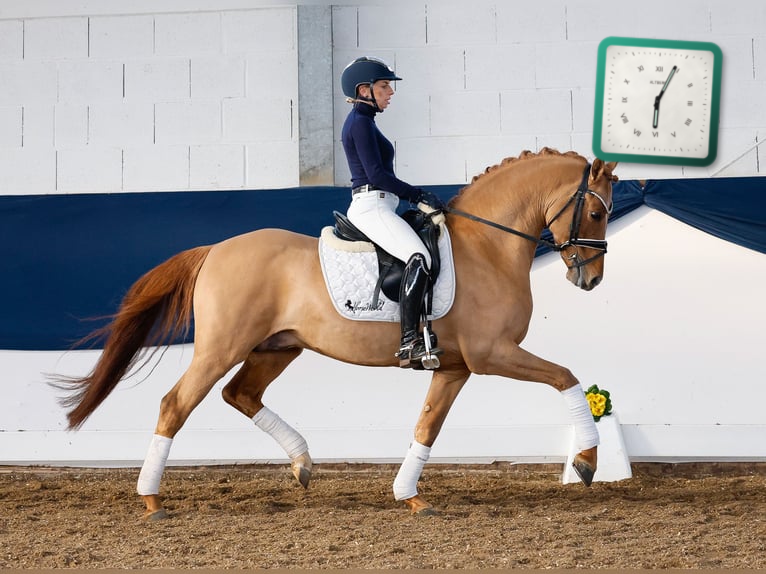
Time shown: {"hour": 6, "minute": 4}
